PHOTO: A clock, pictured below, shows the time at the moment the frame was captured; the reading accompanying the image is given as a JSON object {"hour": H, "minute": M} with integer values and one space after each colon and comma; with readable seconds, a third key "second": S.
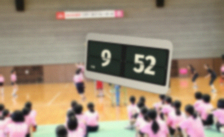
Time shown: {"hour": 9, "minute": 52}
